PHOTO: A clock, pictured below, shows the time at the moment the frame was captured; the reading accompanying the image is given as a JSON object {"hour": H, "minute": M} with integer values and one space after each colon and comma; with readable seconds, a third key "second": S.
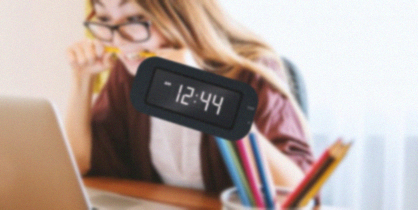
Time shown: {"hour": 12, "minute": 44}
